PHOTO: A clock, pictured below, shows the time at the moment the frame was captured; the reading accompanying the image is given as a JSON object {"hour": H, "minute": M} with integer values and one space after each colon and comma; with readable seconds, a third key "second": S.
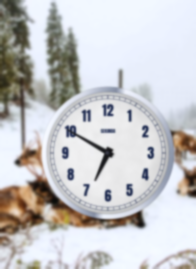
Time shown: {"hour": 6, "minute": 50}
